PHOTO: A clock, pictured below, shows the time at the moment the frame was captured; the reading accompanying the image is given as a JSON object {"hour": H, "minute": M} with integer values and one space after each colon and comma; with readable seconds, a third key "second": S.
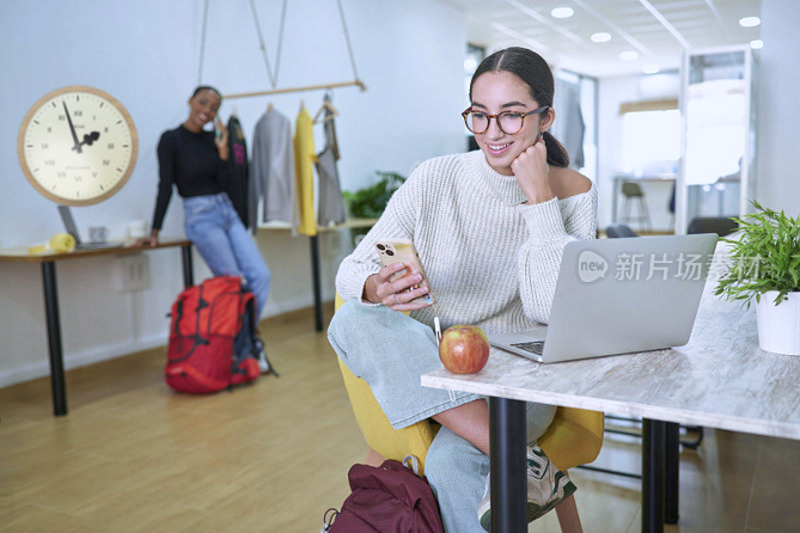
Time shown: {"hour": 1, "minute": 57}
